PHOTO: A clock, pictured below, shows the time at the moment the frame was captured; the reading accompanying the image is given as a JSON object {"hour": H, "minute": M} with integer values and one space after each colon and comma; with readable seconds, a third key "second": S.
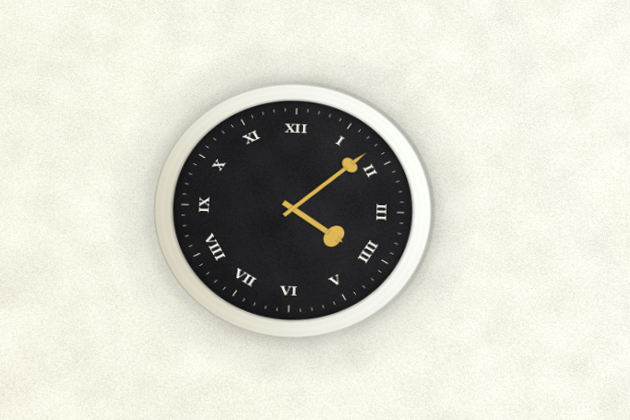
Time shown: {"hour": 4, "minute": 8}
